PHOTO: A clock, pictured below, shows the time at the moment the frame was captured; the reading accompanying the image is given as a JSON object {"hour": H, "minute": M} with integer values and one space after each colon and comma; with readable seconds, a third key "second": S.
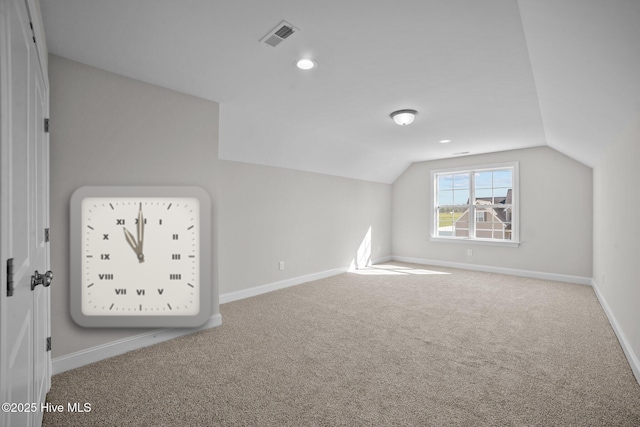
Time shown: {"hour": 11, "minute": 0}
